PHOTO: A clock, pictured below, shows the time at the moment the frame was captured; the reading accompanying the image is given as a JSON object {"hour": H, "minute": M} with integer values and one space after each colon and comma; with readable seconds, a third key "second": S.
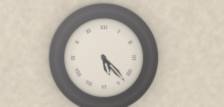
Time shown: {"hour": 5, "minute": 23}
